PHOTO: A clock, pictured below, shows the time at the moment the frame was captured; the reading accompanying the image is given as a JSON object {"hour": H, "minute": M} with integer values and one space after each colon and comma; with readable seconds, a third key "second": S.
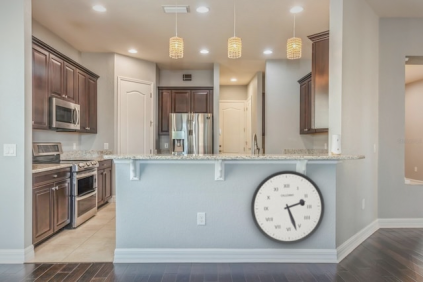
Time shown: {"hour": 2, "minute": 27}
